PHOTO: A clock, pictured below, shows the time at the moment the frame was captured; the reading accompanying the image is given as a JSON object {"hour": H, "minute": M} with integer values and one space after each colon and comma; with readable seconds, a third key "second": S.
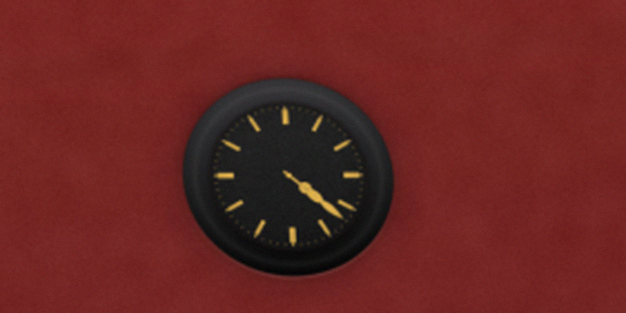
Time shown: {"hour": 4, "minute": 22}
